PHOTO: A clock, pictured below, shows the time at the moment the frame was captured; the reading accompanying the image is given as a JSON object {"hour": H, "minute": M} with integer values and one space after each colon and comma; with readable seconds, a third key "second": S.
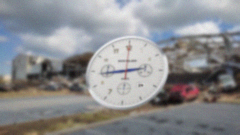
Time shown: {"hour": 2, "minute": 44}
